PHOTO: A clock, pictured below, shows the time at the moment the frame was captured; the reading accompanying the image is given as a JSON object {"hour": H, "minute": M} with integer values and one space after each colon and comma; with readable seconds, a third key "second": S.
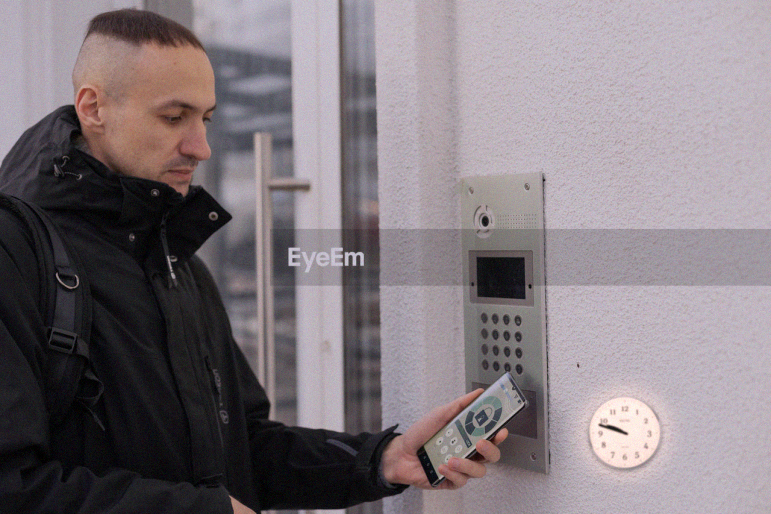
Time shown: {"hour": 9, "minute": 48}
